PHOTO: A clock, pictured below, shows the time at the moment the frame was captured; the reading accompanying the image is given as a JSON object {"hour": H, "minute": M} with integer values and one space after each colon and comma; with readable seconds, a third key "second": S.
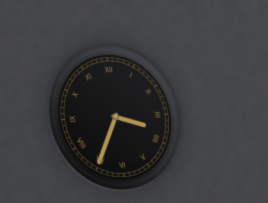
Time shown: {"hour": 3, "minute": 35}
